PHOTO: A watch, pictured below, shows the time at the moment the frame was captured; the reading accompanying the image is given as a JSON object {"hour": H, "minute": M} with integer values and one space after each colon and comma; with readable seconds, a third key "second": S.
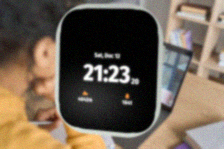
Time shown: {"hour": 21, "minute": 23}
